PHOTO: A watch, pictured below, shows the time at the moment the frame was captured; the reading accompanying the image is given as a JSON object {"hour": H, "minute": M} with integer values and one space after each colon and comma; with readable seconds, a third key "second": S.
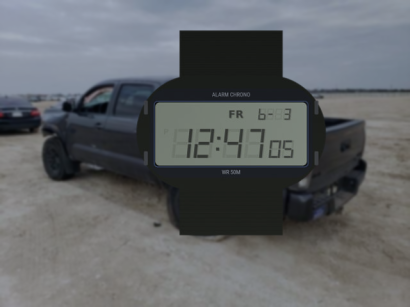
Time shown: {"hour": 12, "minute": 47, "second": 5}
